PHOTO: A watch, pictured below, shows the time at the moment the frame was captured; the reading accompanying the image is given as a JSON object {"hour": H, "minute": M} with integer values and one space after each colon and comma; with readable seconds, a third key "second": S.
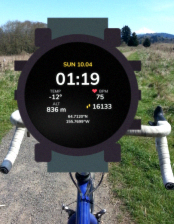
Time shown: {"hour": 1, "minute": 19}
